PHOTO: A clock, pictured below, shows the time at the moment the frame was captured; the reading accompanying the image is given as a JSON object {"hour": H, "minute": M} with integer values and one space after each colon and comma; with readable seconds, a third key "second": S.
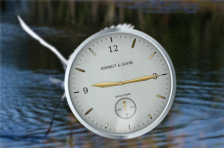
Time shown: {"hour": 9, "minute": 15}
